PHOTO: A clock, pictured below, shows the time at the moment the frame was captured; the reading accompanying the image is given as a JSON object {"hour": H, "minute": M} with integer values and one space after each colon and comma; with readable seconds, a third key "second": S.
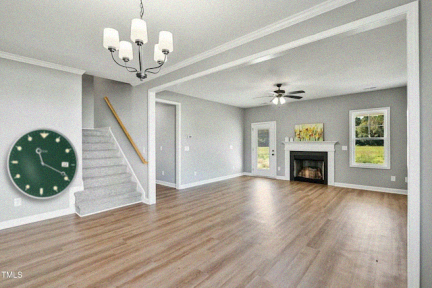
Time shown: {"hour": 11, "minute": 19}
